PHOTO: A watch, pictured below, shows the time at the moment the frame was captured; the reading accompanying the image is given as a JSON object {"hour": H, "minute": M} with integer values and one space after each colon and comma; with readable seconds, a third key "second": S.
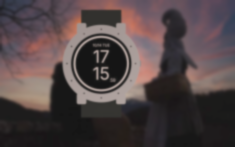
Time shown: {"hour": 17, "minute": 15}
